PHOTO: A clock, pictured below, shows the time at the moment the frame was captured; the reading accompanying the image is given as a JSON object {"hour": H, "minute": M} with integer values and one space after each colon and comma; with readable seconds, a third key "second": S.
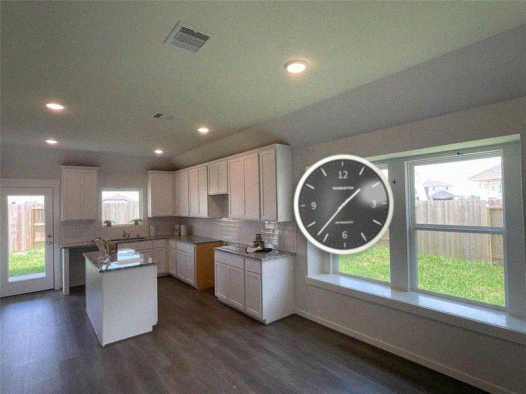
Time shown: {"hour": 1, "minute": 37}
